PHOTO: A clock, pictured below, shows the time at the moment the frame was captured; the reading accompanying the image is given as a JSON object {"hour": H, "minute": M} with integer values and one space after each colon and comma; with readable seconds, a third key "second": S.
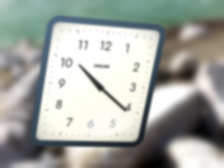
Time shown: {"hour": 10, "minute": 21}
